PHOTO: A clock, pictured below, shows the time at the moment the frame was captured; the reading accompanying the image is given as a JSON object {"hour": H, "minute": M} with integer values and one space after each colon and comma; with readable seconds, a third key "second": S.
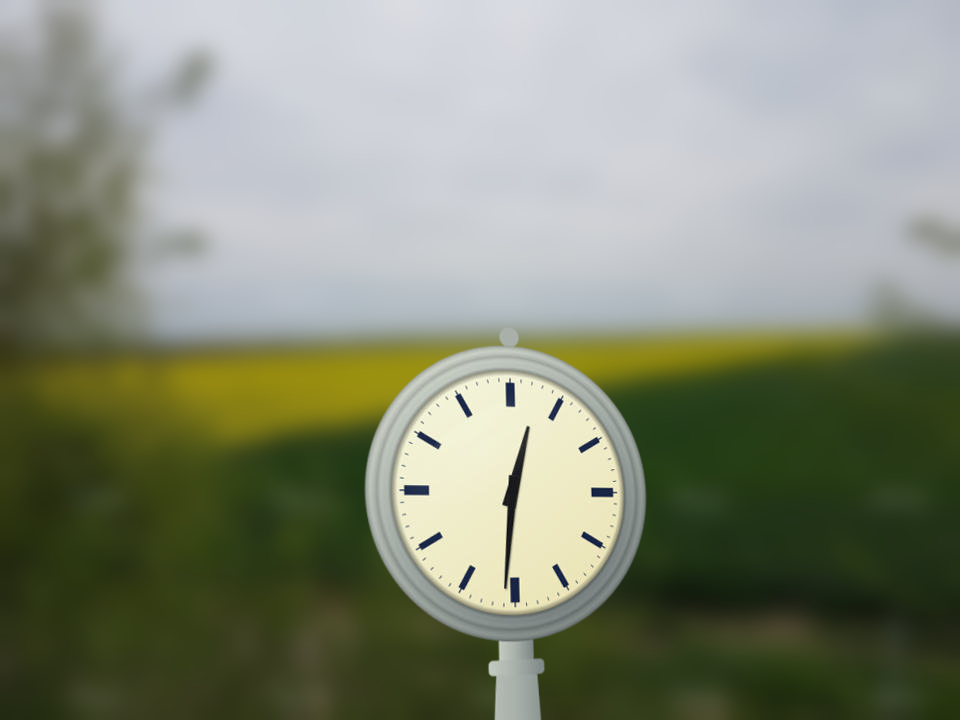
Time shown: {"hour": 12, "minute": 31}
